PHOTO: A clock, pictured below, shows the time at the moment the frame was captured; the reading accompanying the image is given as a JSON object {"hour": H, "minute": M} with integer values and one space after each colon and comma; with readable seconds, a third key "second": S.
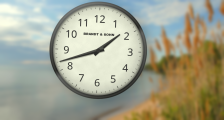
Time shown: {"hour": 1, "minute": 42}
